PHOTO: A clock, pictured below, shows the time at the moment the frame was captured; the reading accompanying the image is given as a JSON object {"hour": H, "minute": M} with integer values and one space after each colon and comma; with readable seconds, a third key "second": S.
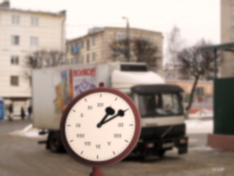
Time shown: {"hour": 1, "minute": 10}
